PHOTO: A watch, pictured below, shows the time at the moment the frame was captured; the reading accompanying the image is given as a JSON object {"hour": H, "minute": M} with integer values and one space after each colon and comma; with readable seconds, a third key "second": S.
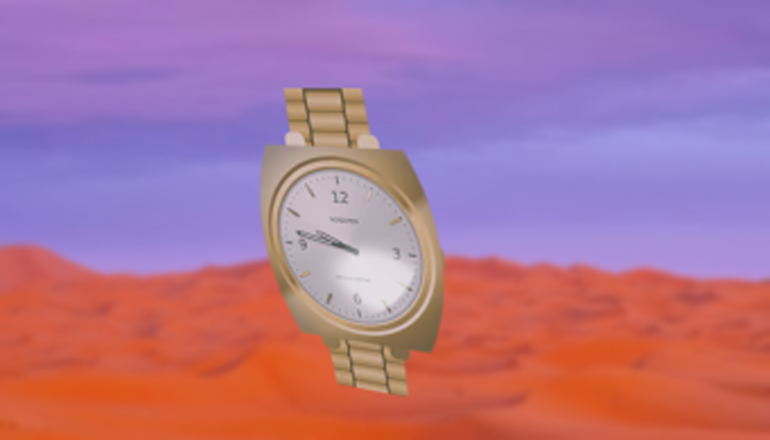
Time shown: {"hour": 9, "minute": 47}
